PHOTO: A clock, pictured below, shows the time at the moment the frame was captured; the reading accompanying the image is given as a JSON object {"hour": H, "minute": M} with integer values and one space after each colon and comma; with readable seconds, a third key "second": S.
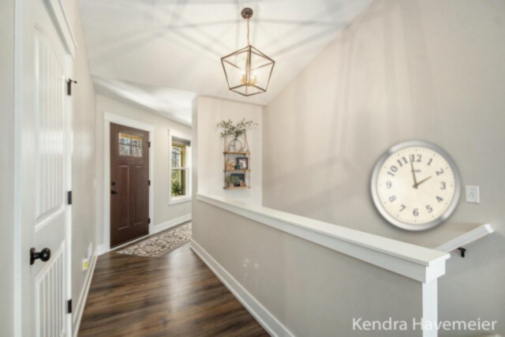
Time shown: {"hour": 1, "minute": 58}
